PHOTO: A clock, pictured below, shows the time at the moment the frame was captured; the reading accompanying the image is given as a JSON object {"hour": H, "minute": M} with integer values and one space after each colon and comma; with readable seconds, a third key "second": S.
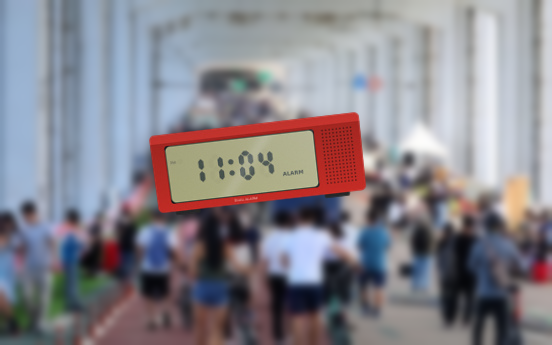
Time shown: {"hour": 11, "minute": 4}
